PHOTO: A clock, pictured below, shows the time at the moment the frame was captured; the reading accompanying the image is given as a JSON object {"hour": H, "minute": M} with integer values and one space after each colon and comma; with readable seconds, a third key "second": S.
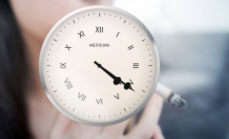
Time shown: {"hour": 4, "minute": 21}
